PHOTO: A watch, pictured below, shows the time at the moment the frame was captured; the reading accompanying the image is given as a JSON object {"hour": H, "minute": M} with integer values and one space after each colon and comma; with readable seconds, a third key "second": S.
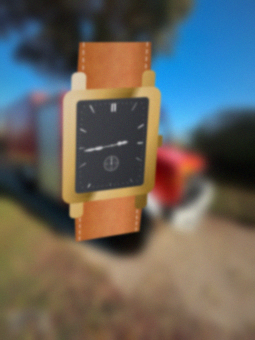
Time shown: {"hour": 2, "minute": 44}
